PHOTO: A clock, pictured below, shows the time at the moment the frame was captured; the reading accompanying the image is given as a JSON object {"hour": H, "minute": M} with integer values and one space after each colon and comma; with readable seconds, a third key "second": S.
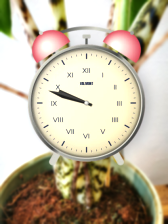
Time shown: {"hour": 9, "minute": 48}
